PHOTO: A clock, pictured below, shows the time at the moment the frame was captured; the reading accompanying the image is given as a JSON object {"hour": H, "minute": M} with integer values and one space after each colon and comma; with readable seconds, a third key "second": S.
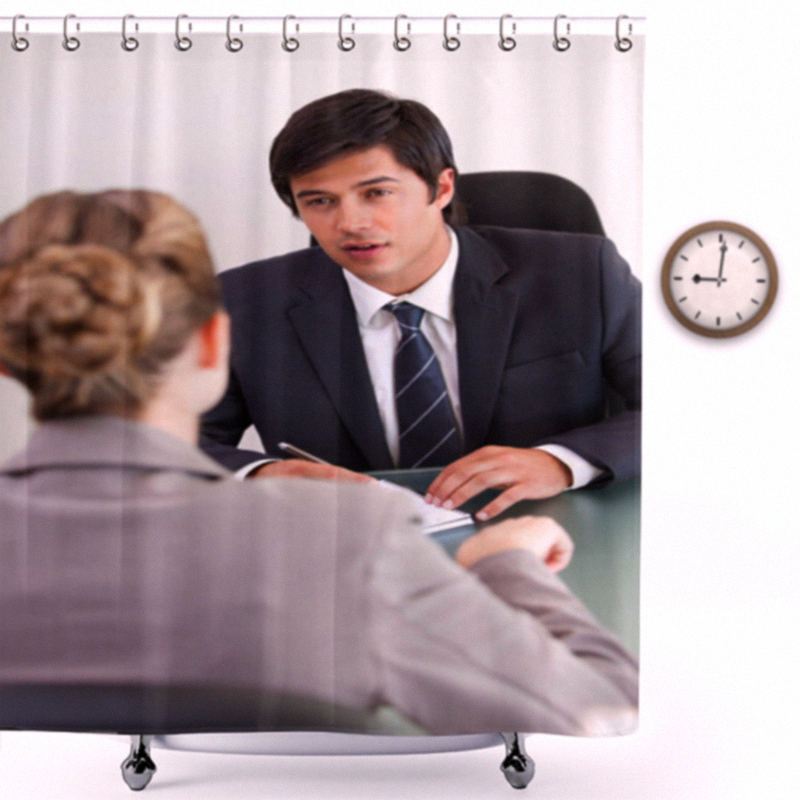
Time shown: {"hour": 9, "minute": 1}
